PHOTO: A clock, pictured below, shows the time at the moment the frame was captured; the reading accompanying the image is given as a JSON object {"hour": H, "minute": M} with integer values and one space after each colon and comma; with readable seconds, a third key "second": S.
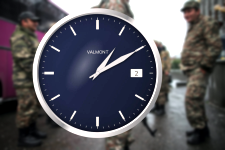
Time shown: {"hour": 1, "minute": 10}
